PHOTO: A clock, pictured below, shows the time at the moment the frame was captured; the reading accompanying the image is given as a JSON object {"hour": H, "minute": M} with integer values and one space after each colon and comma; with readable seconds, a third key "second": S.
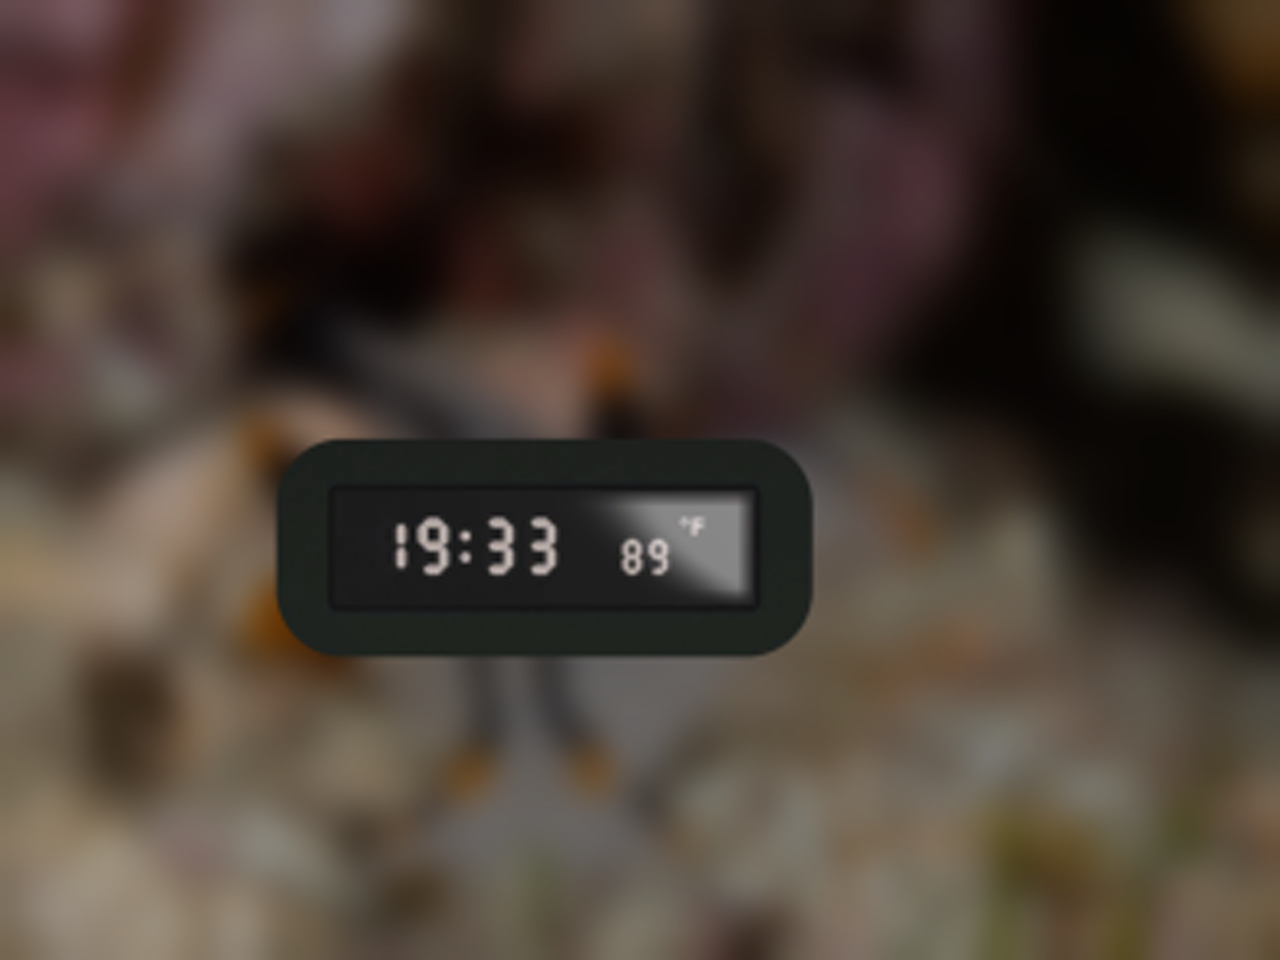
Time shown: {"hour": 19, "minute": 33}
